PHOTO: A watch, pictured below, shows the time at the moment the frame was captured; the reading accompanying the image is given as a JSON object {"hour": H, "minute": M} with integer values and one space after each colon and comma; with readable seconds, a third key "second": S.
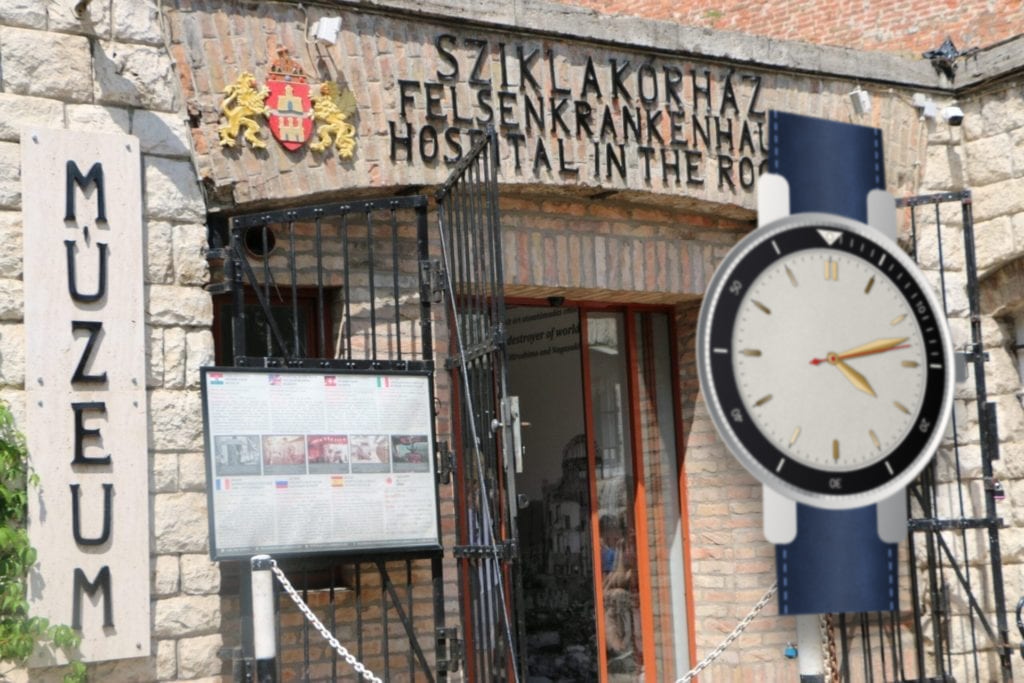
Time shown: {"hour": 4, "minute": 12, "second": 13}
